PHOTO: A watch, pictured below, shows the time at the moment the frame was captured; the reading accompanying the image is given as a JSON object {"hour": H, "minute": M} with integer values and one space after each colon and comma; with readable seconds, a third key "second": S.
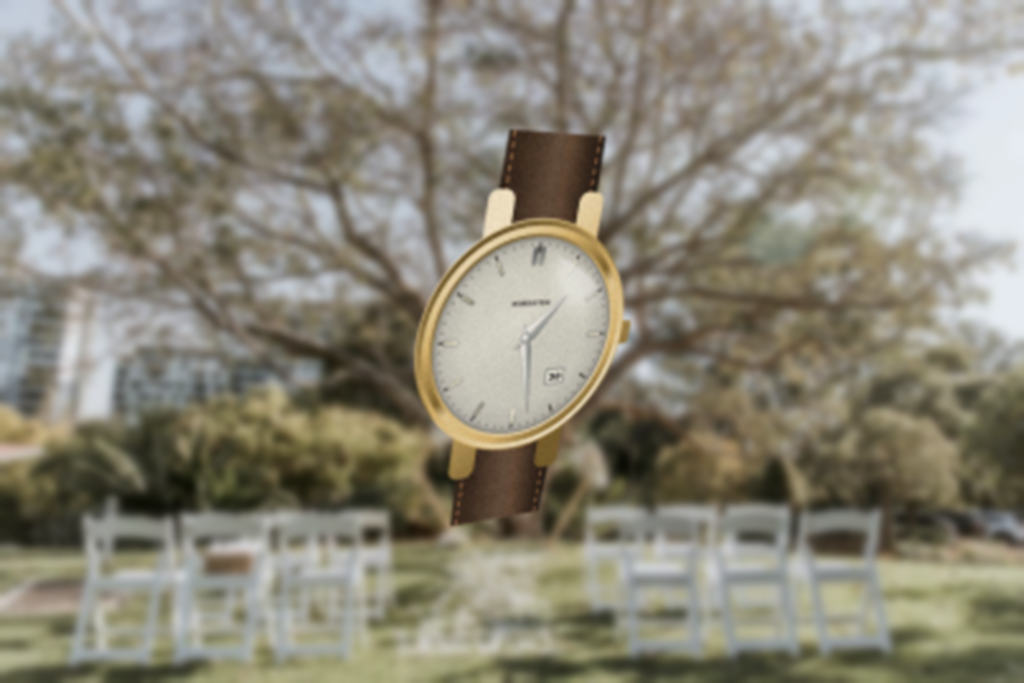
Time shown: {"hour": 1, "minute": 28}
